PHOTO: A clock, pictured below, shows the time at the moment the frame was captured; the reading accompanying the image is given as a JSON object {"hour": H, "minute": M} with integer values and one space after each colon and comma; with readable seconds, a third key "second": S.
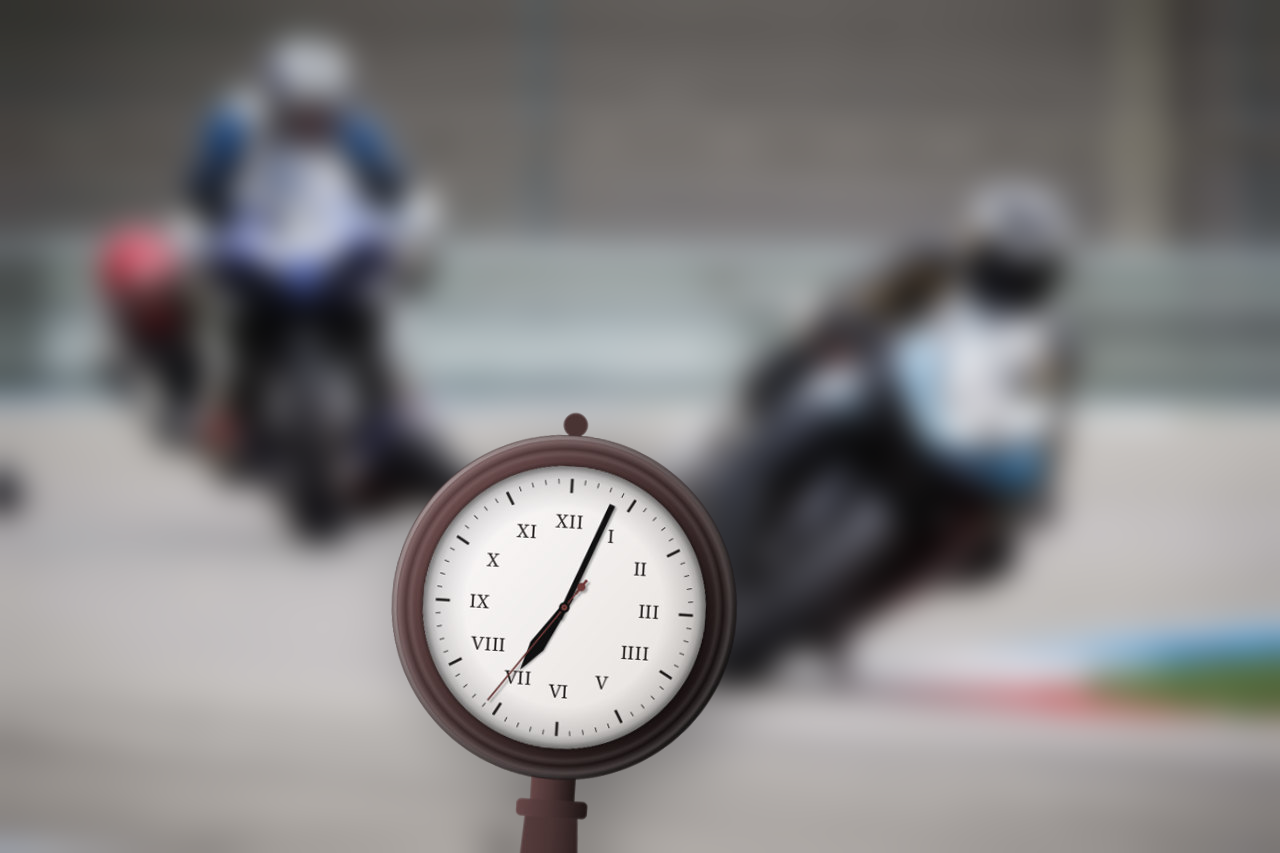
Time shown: {"hour": 7, "minute": 3, "second": 36}
